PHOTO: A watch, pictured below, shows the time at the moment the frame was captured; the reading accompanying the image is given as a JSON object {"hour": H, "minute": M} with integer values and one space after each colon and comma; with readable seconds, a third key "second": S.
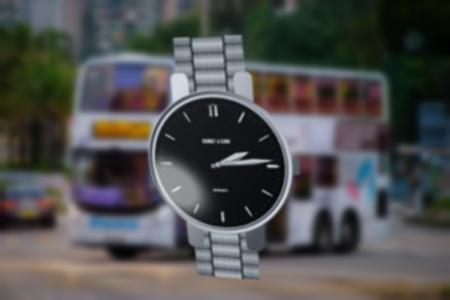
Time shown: {"hour": 2, "minute": 14}
